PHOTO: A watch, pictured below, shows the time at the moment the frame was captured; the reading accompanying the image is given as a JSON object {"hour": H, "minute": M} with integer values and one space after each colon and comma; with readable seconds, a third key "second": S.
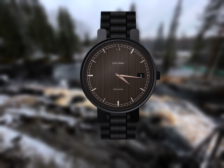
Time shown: {"hour": 4, "minute": 16}
